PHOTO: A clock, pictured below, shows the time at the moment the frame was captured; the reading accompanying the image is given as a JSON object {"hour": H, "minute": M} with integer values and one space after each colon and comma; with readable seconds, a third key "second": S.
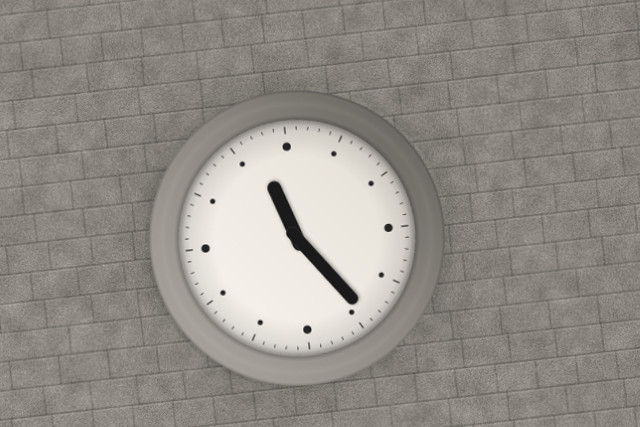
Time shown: {"hour": 11, "minute": 24}
